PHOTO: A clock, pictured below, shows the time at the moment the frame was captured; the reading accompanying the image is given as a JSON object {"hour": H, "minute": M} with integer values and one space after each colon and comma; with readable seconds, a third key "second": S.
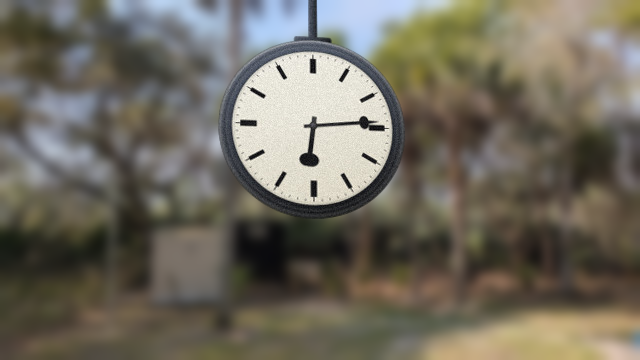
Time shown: {"hour": 6, "minute": 14}
